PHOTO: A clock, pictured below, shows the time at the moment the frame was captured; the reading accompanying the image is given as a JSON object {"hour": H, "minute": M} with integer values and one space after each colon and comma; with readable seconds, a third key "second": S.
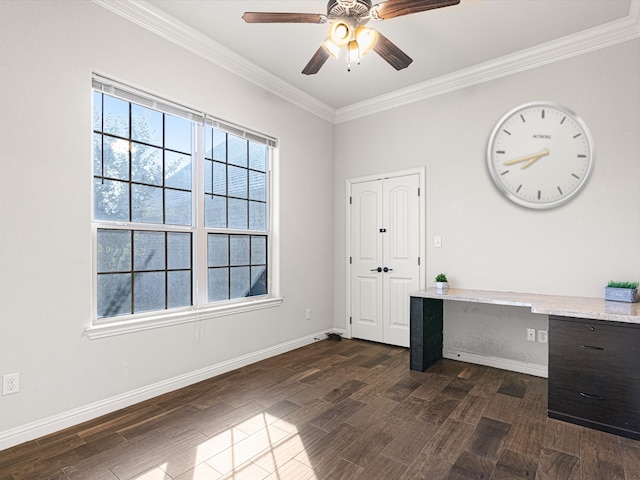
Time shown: {"hour": 7, "minute": 42}
